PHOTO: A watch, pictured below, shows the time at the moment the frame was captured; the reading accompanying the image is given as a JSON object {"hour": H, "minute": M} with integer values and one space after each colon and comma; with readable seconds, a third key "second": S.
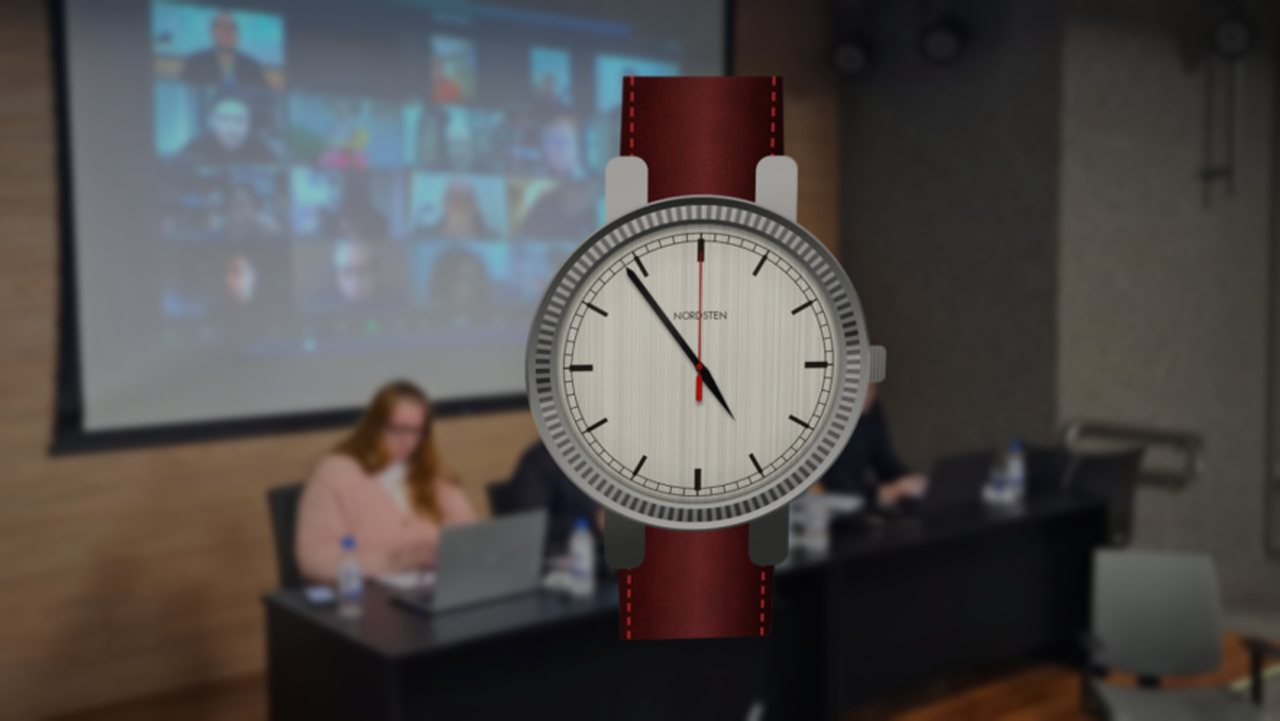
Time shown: {"hour": 4, "minute": 54, "second": 0}
